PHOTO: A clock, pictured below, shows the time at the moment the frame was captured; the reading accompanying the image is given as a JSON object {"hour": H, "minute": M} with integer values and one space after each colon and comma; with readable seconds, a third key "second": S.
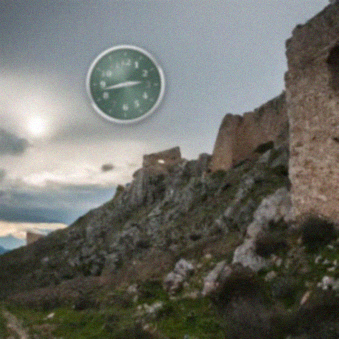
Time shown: {"hour": 2, "minute": 43}
